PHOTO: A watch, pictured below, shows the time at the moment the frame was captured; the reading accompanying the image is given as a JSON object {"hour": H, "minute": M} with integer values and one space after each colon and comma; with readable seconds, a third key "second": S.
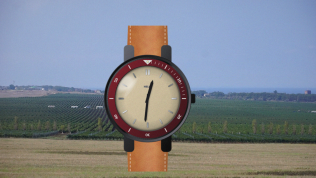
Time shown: {"hour": 12, "minute": 31}
